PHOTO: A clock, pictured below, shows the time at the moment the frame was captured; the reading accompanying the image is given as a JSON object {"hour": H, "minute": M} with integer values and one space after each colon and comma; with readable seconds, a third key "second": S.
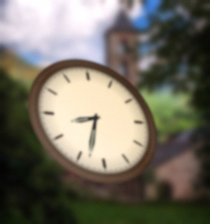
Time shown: {"hour": 8, "minute": 33}
